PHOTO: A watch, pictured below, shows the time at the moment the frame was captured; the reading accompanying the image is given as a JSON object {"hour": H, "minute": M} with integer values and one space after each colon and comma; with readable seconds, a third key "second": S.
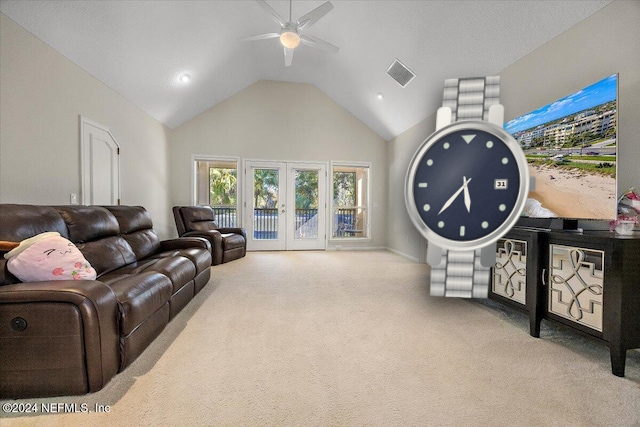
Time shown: {"hour": 5, "minute": 37}
